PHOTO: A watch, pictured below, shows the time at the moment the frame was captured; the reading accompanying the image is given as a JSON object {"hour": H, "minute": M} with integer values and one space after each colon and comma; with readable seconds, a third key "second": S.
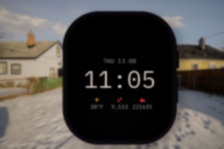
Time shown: {"hour": 11, "minute": 5}
